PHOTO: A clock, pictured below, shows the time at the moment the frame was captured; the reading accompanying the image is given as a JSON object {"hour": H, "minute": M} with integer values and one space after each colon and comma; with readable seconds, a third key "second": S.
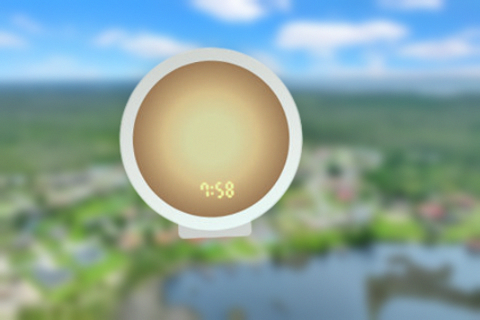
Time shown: {"hour": 7, "minute": 58}
